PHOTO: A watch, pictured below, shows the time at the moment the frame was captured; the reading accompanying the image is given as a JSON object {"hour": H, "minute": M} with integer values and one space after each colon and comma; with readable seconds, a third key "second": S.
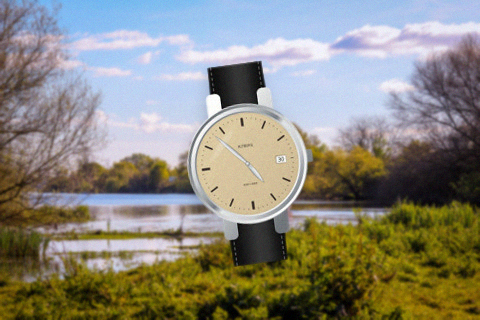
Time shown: {"hour": 4, "minute": 53}
